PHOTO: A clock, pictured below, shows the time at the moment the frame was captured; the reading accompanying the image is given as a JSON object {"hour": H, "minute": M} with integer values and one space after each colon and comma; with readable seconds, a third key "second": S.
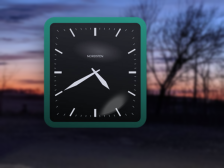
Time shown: {"hour": 4, "minute": 40}
